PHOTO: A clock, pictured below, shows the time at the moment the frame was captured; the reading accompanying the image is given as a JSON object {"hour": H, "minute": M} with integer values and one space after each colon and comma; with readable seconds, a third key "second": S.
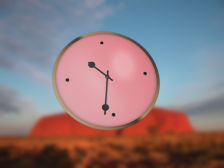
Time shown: {"hour": 10, "minute": 32}
